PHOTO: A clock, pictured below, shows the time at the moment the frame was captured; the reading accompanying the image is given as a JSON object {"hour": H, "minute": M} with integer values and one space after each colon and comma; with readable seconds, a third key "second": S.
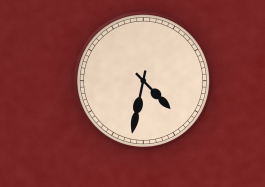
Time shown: {"hour": 4, "minute": 32}
